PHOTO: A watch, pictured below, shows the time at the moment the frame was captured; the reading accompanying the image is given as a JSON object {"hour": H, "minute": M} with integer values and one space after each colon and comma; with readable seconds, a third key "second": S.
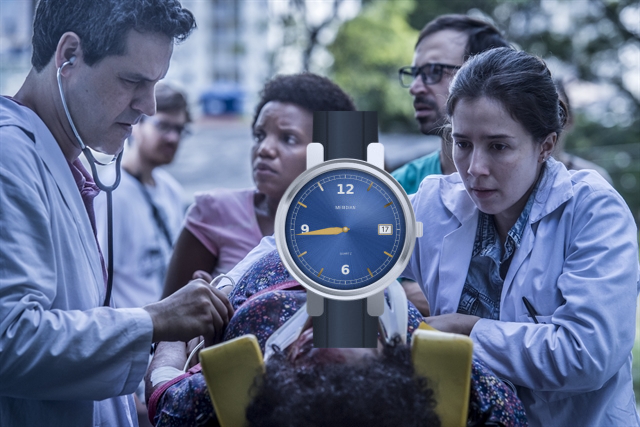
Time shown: {"hour": 8, "minute": 44}
